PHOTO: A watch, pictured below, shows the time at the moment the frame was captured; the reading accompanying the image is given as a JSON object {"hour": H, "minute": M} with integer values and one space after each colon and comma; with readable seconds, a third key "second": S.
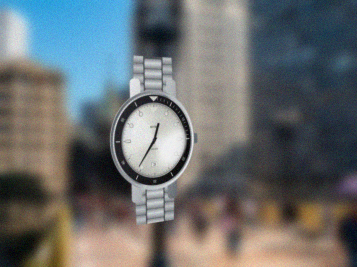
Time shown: {"hour": 12, "minute": 36}
